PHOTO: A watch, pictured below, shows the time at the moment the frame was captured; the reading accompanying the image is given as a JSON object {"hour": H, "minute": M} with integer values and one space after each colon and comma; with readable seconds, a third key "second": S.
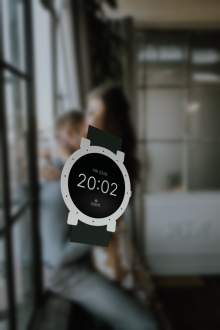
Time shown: {"hour": 20, "minute": 2}
